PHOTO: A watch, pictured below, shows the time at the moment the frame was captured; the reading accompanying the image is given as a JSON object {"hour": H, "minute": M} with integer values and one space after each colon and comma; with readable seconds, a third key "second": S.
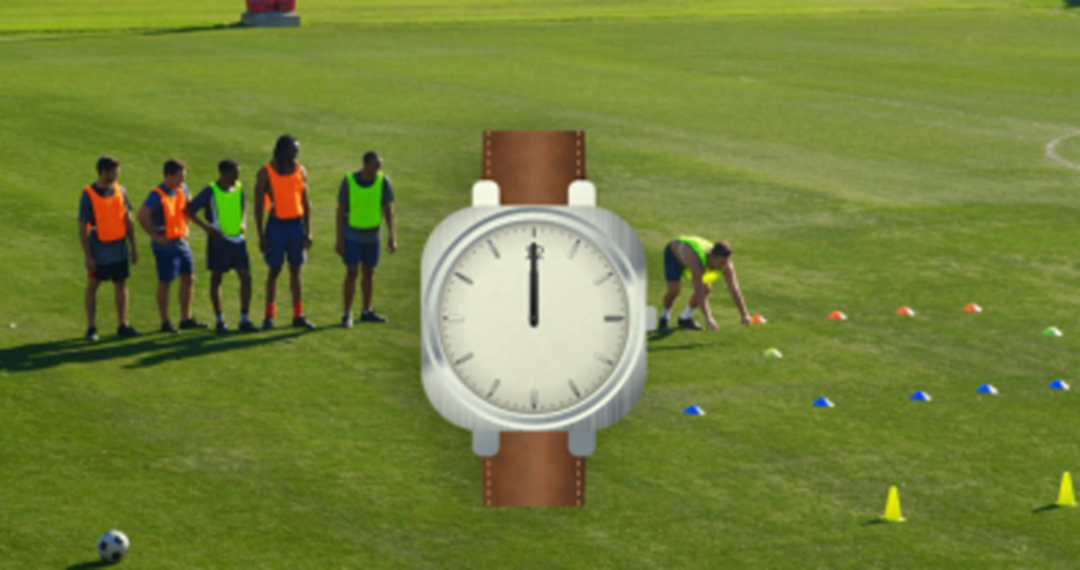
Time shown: {"hour": 12, "minute": 0}
